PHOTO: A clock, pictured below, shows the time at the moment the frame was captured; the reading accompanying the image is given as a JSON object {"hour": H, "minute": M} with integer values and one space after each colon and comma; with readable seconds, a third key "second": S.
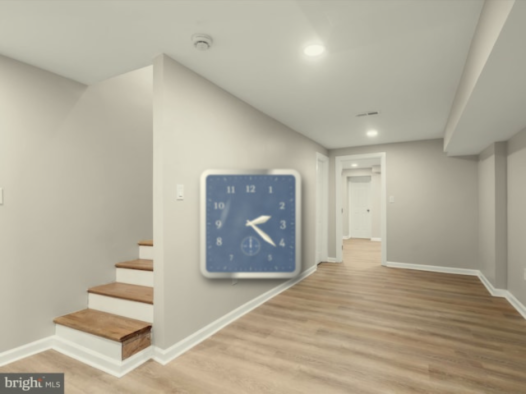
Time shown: {"hour": 2, "minute": 22}
